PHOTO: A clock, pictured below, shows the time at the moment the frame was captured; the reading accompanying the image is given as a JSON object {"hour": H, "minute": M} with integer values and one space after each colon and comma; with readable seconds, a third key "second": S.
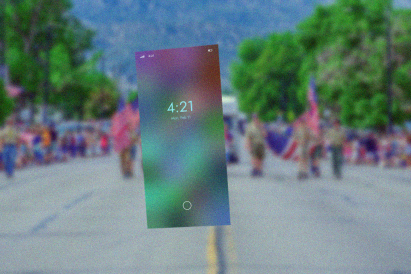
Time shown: {"hour": 4, "minute": 21}
